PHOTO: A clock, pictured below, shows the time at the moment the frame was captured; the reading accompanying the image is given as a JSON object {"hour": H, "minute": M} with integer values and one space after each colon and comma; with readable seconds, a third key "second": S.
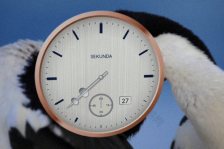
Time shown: {"hour": 7, "minute": 38}
